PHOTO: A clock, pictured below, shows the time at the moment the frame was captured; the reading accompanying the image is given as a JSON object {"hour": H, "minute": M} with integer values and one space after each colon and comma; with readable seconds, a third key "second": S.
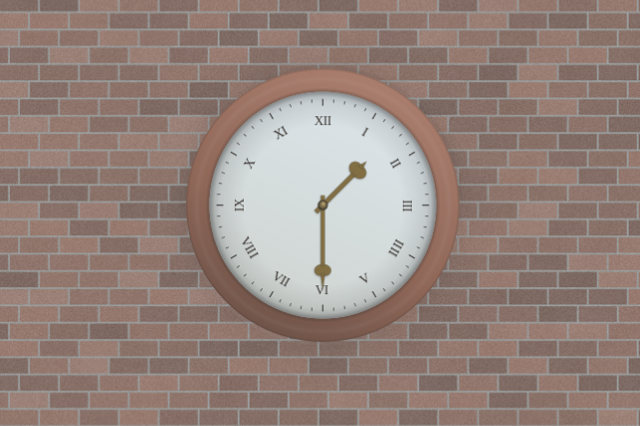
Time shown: {"hour": 1, "minute": 30}
